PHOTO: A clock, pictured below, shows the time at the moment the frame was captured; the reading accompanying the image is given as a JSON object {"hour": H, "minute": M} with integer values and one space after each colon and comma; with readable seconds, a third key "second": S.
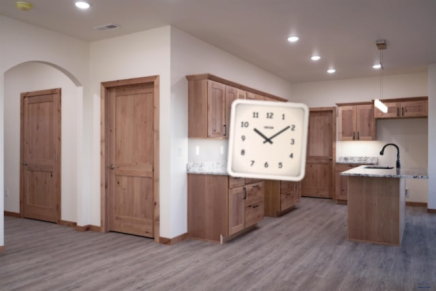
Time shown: {"hour": 10, "minute": 9}
